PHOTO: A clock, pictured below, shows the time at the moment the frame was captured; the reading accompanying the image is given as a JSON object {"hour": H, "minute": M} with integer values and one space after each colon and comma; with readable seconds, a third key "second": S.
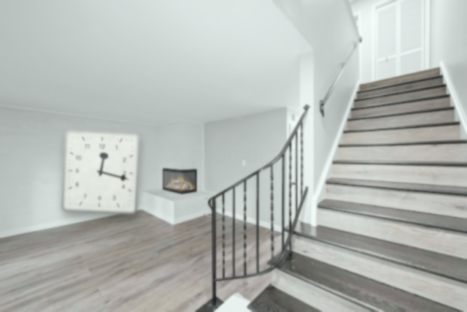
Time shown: {"hour": 12, "minute": 17}
